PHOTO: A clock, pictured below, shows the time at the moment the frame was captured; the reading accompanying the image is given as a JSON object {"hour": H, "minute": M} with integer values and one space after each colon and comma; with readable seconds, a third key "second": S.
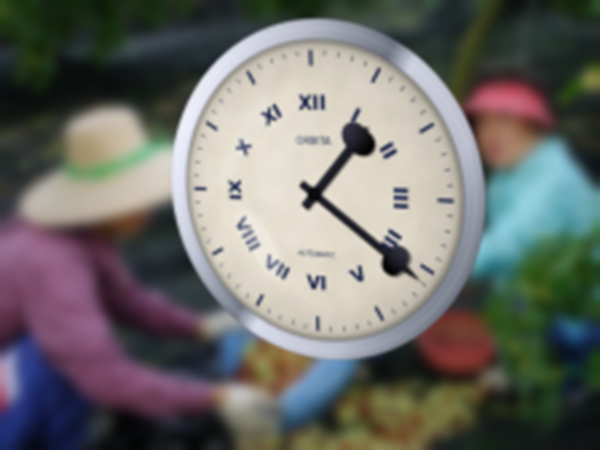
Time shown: {"hour": 1, "minute": 21}
